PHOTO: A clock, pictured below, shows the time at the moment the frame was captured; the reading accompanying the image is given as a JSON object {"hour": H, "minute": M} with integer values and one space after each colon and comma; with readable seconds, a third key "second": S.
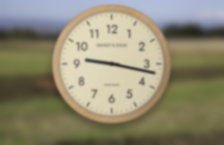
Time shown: {"hour": 9, "minute": 17}
